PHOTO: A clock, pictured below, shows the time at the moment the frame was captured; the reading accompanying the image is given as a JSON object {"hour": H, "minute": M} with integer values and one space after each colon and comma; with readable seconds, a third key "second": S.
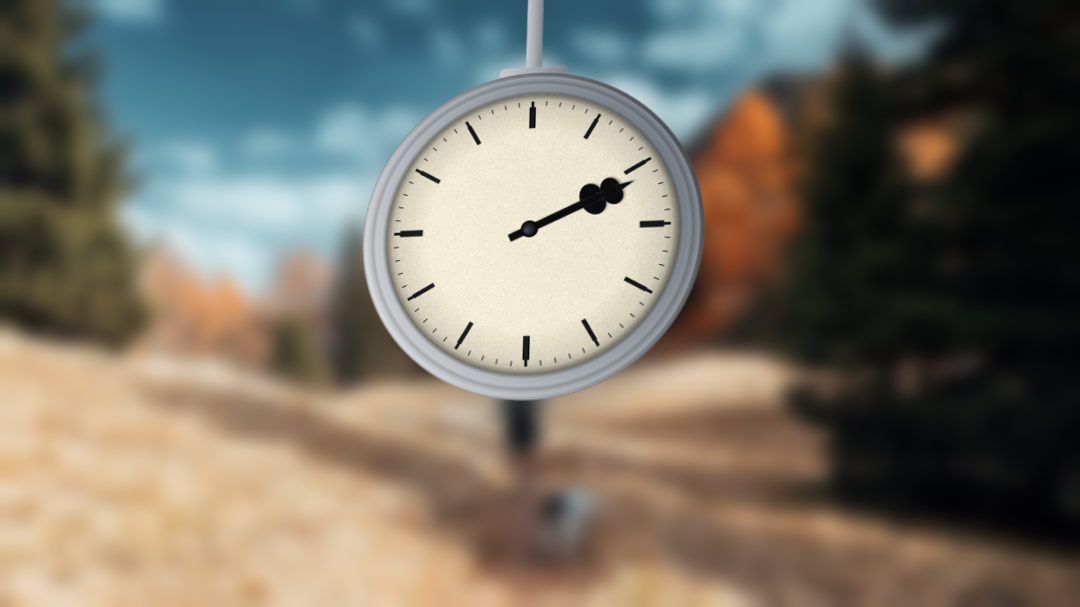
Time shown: {"hour": 2, "minute": 11}
